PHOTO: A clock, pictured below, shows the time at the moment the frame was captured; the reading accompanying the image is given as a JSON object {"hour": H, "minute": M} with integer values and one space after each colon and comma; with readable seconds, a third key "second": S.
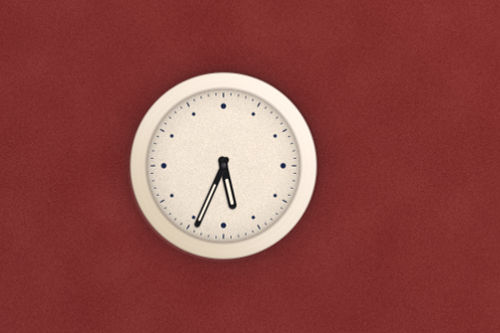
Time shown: {"hour": 5, "minute": 34}
